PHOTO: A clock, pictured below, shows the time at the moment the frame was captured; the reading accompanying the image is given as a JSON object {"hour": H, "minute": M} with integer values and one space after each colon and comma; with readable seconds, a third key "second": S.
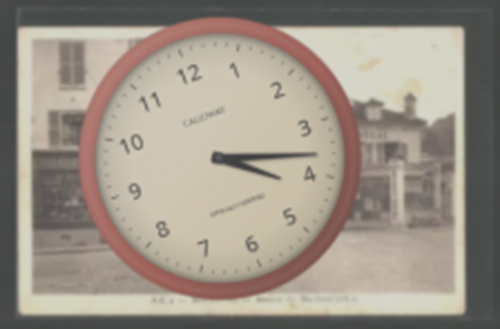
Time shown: {"hour": 4, "minute": 18}
